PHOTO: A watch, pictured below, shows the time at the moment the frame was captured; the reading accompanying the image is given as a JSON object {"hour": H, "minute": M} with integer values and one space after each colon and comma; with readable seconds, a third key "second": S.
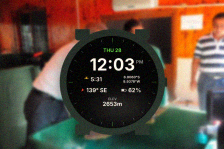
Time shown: {"hour": 12, "minute": 3}
